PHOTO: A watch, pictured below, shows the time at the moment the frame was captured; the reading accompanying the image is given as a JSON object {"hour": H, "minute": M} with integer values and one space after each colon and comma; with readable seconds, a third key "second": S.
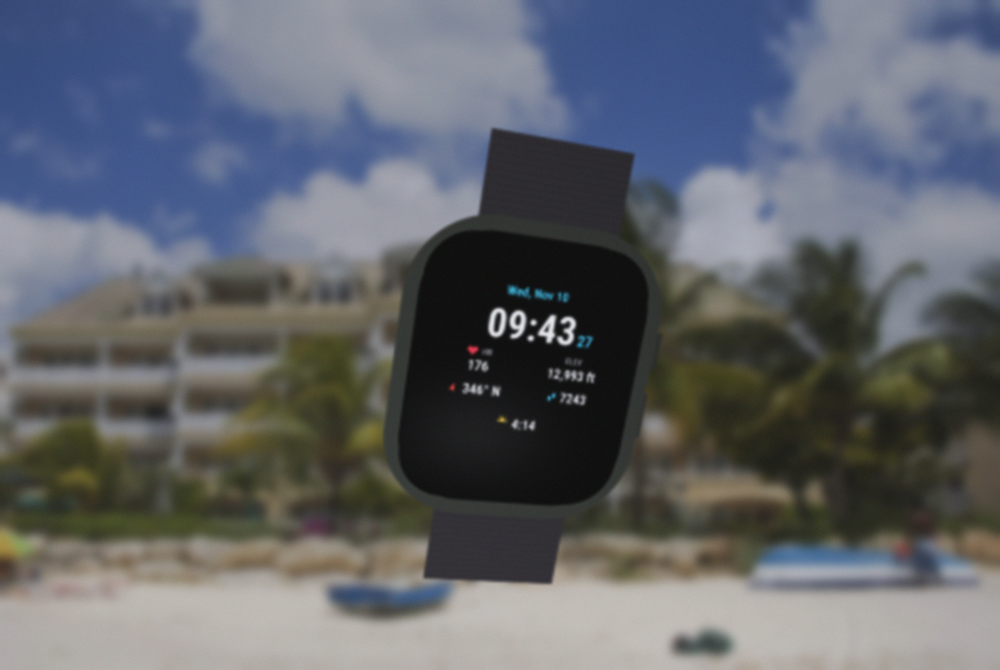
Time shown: {"hour": 9, "minute": 43}
